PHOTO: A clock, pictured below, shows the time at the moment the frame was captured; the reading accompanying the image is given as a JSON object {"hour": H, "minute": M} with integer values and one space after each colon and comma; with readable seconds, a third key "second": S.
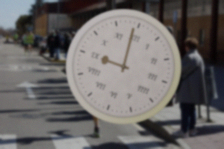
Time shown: {"hour": 8, "minute": 59}
